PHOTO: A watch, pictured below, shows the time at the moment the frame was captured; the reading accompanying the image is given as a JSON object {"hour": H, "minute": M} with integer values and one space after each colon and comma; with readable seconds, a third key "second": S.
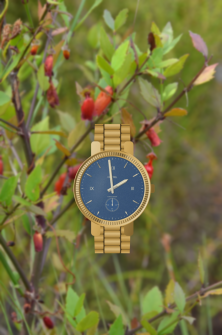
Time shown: {"hour": 1, "minute": 59}
